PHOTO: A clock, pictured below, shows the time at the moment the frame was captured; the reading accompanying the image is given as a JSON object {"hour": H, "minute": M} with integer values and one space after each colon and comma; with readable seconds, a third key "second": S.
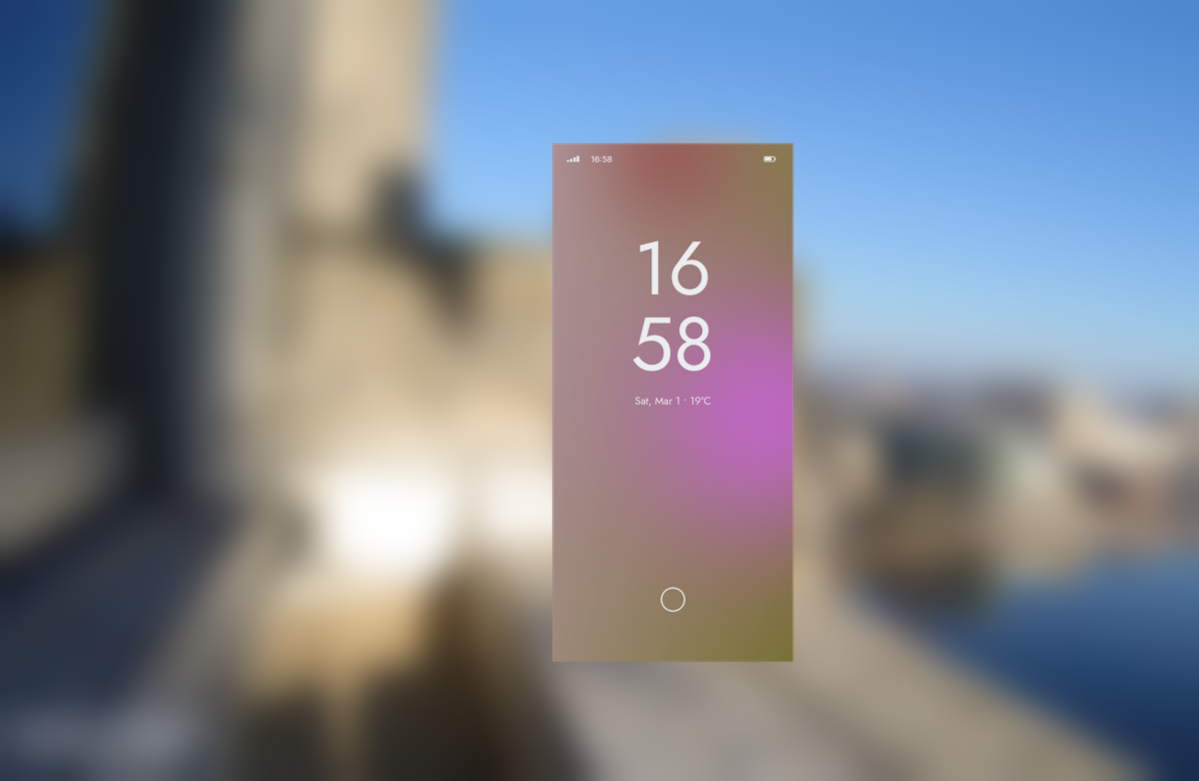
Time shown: {"hour": 16, "minute": 58}
